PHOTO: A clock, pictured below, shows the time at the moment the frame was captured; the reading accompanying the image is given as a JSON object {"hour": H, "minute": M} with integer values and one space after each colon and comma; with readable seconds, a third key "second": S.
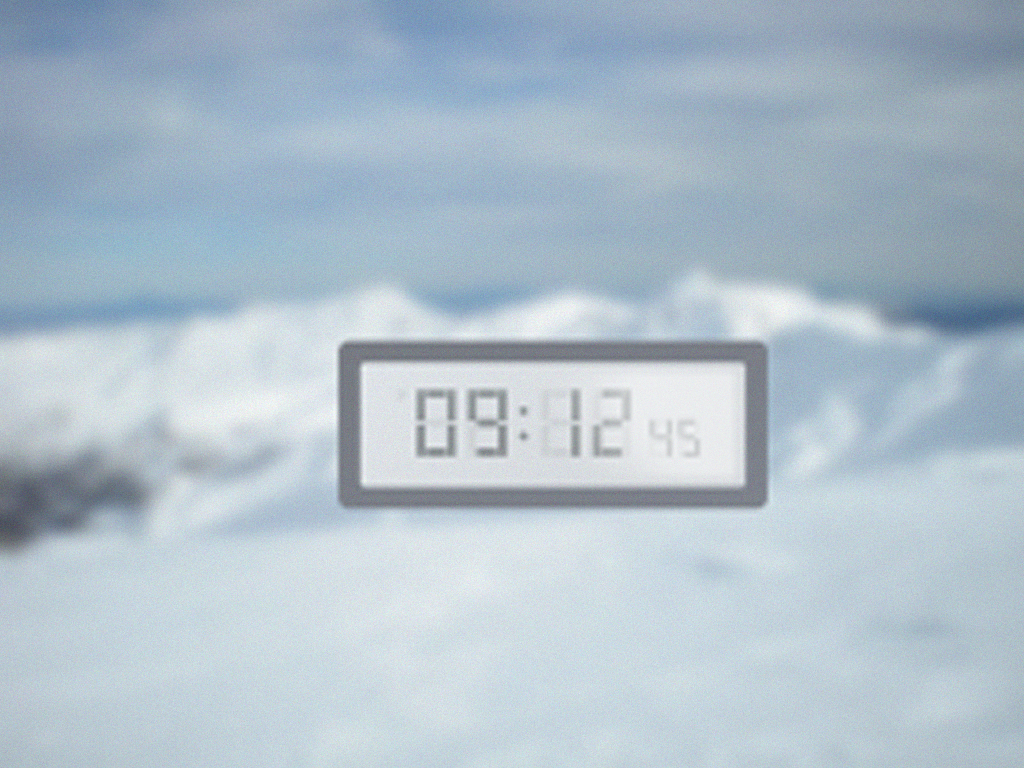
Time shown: {"hour": 9, "minute": 12, "second": 45}
